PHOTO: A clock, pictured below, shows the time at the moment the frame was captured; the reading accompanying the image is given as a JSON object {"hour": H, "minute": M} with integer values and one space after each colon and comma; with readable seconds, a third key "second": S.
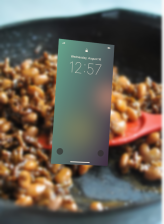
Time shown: {"hour": 12, "minute": 57}
